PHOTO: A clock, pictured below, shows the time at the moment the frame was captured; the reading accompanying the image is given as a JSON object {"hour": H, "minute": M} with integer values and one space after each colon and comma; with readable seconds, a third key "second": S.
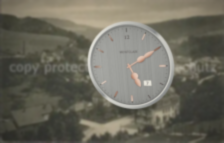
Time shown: {"hour": 5, "minute": 10}
